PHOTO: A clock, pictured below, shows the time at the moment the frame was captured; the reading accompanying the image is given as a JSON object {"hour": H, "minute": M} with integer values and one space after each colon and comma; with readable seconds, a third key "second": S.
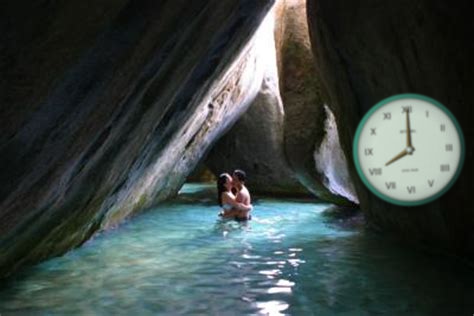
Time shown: {"hour": 8, "minute": 0}
